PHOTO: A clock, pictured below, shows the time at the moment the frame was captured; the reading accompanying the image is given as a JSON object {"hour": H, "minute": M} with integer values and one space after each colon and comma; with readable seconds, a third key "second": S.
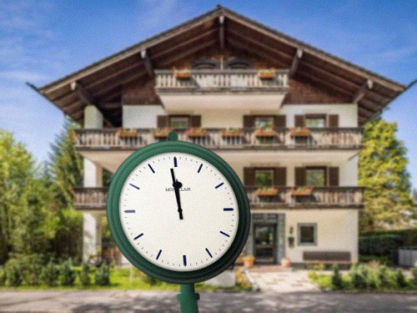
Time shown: {"hour": 11, "minute": 59}
